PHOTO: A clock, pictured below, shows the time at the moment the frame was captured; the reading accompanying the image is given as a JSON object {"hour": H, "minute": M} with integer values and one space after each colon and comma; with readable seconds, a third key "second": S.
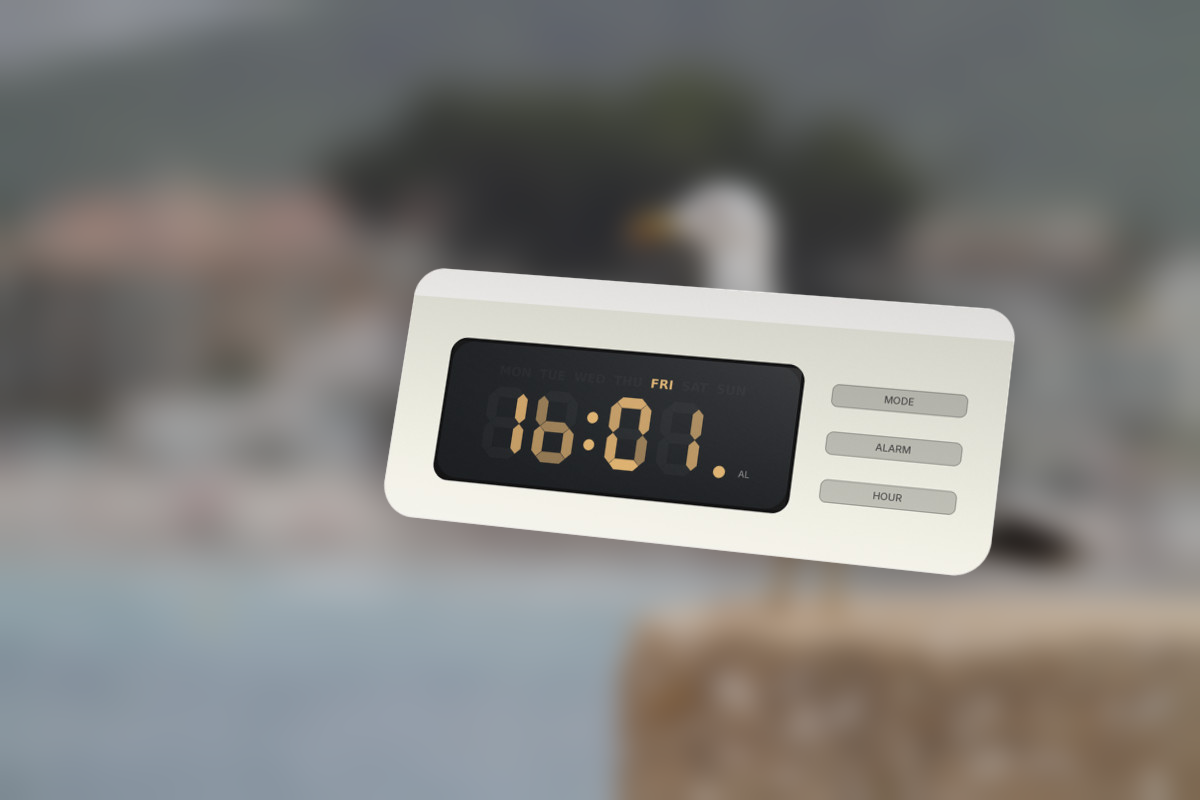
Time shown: {"hour": 16, "minute": 1}
